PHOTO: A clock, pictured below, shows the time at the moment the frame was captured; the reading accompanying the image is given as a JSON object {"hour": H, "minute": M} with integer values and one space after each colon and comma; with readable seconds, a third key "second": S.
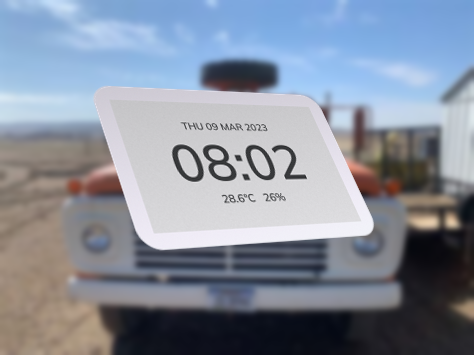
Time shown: {"hour": 8, "minute": 2}
